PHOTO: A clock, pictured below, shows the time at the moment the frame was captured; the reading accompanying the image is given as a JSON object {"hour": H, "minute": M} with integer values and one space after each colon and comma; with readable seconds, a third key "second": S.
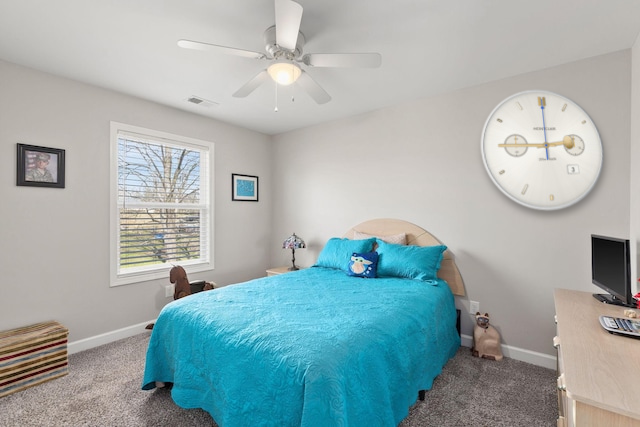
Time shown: {"hour": 2, "minute": 45}
